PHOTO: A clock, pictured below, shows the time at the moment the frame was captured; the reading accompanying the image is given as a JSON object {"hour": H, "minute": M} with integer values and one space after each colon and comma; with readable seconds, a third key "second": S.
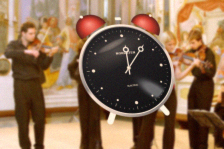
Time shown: {"hour": 12, "minute": 7}
